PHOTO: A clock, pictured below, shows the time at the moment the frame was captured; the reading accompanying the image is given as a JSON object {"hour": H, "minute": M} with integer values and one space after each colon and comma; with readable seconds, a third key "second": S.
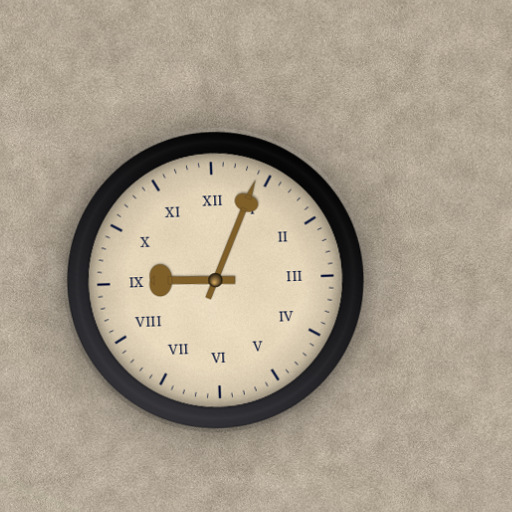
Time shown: {"hour": 9, "minute": 4}
